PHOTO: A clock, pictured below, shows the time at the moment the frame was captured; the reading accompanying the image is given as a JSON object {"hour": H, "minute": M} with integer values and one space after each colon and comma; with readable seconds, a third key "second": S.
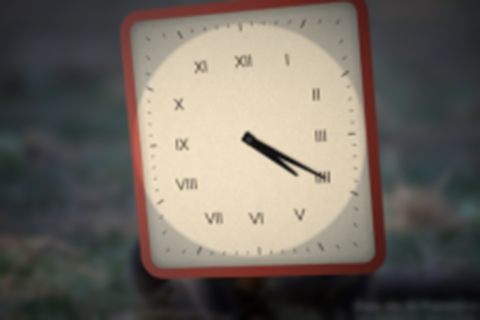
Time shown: {"hour": 4, "minute": 20}
